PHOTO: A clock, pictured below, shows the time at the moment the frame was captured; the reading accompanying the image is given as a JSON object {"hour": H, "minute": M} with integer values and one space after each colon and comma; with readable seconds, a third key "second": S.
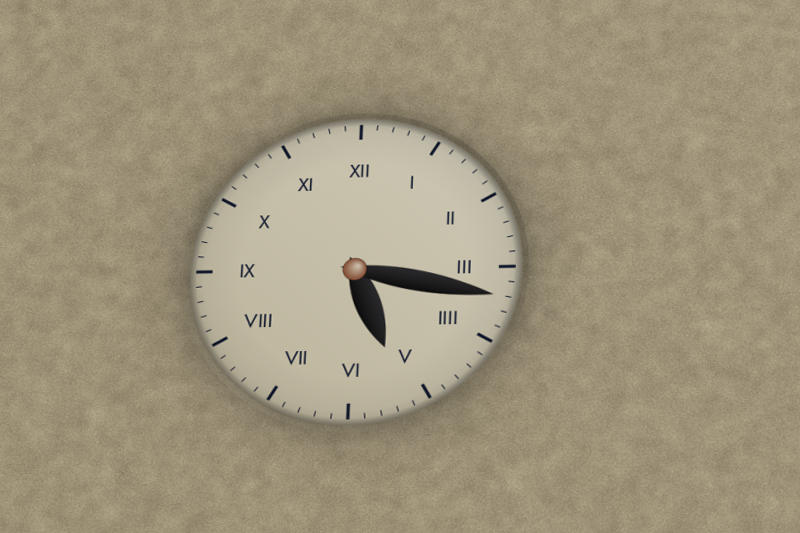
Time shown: {"hour": 5, "minute": 17}
